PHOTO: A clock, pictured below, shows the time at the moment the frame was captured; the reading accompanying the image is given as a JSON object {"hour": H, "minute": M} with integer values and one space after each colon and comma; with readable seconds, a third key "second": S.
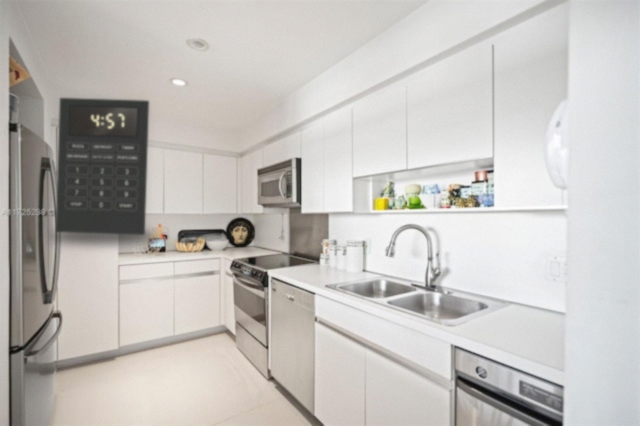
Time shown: {"hour": 4, "minute": 57}
